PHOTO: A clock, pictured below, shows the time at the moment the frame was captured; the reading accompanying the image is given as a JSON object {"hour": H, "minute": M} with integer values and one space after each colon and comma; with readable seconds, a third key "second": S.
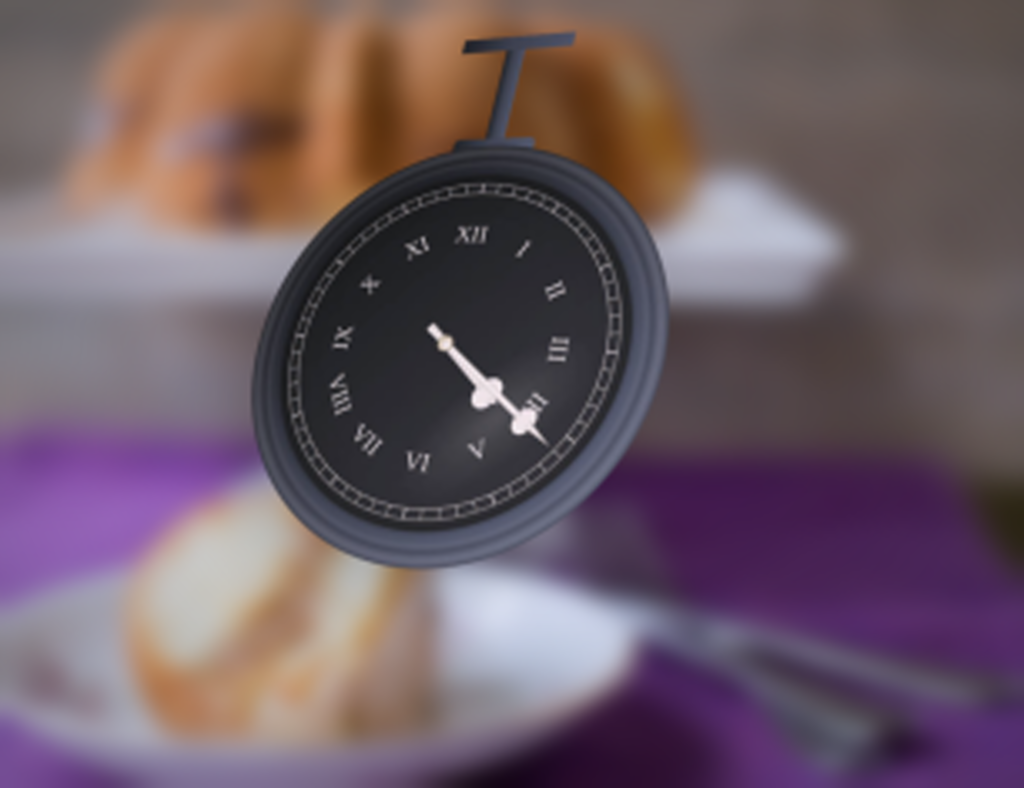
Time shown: {"hour": 4, "minute": 21}
